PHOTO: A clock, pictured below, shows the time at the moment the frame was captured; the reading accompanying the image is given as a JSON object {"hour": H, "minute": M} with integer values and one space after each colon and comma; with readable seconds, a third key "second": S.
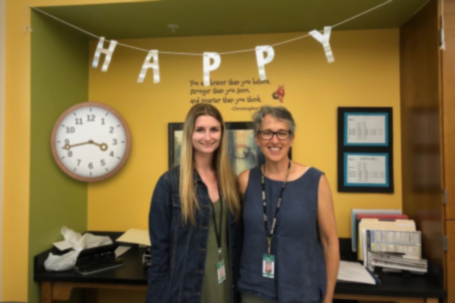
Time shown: {"hour": 3, "minute": 43}
